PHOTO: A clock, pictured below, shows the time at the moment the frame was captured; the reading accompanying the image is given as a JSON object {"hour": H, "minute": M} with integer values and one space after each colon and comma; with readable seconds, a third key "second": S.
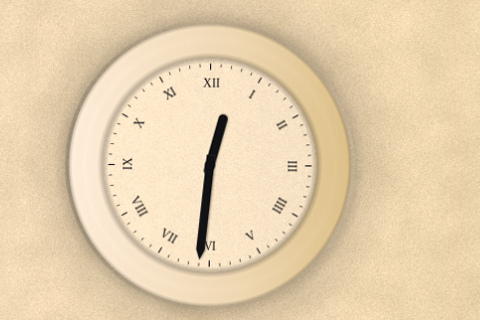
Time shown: {"hour": 12, "minute": 31}
